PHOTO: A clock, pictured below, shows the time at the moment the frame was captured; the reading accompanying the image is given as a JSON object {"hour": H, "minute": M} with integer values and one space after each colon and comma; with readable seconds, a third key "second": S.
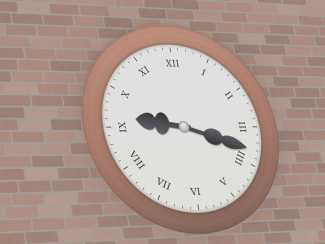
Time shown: {"hour": 9, "minute": 18}
